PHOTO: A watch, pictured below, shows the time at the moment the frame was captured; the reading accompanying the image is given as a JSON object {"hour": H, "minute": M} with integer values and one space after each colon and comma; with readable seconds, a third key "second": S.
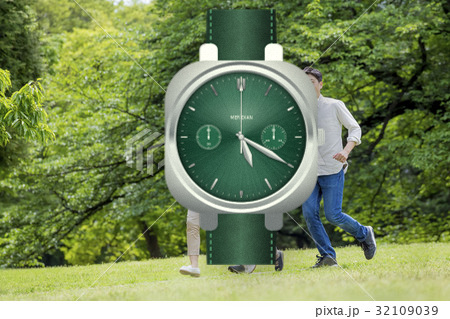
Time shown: {"hour": 5, "minute": 20}
